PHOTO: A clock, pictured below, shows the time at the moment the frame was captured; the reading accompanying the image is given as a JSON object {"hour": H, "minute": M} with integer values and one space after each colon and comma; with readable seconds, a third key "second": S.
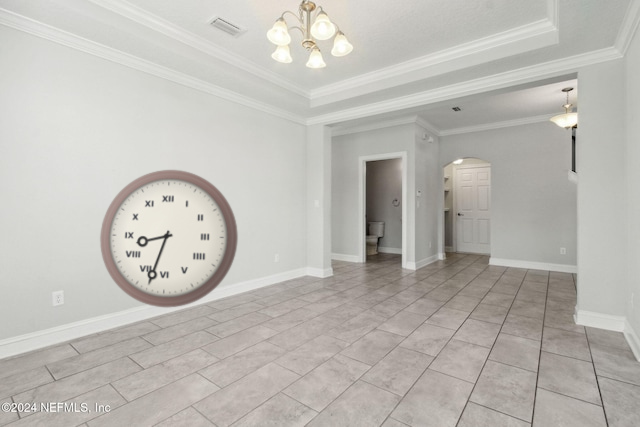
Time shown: {"hour": 8, "minute": 33}
